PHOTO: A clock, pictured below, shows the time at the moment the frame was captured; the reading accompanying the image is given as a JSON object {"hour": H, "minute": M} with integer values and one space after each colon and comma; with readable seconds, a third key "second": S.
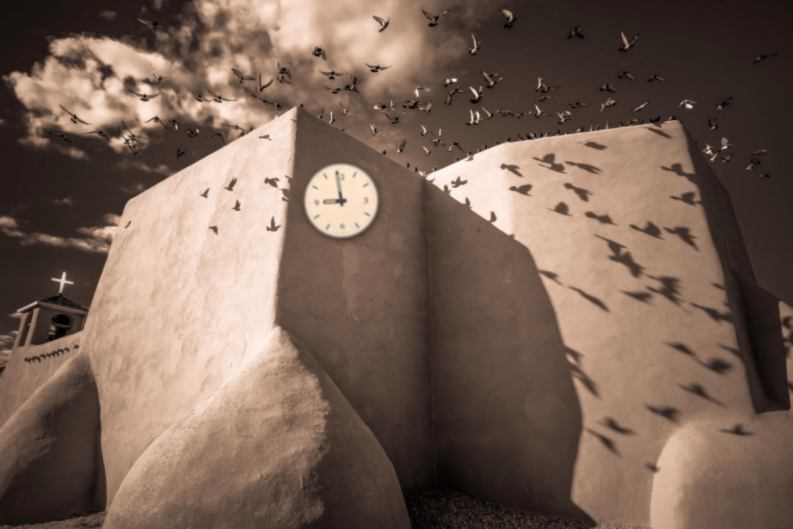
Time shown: {"hour": 8, "minute": 59}
